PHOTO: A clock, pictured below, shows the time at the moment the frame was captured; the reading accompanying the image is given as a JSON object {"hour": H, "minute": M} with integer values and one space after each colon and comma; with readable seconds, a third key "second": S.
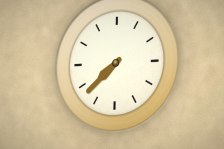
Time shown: {"hour": 7, "minute": 38}
